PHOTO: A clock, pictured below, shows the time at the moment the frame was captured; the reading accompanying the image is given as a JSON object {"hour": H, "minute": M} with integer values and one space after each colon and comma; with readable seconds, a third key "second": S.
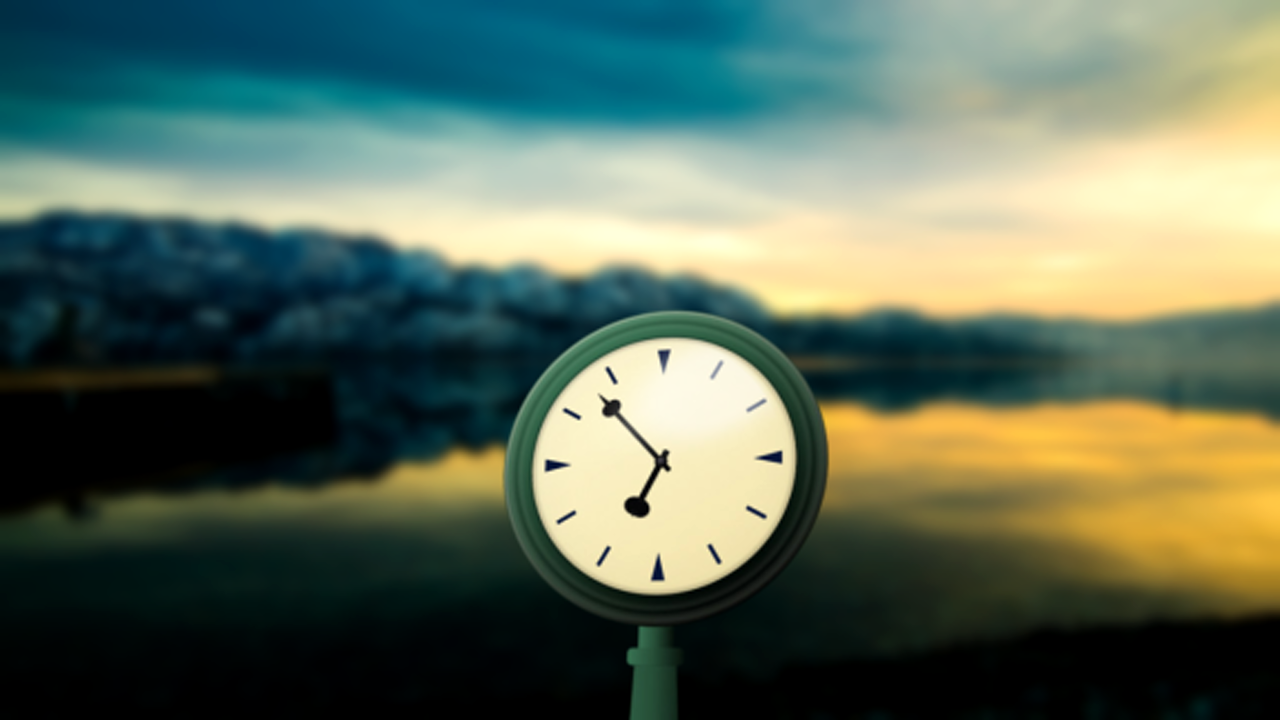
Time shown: {"hour": 6, "minute": 53}
